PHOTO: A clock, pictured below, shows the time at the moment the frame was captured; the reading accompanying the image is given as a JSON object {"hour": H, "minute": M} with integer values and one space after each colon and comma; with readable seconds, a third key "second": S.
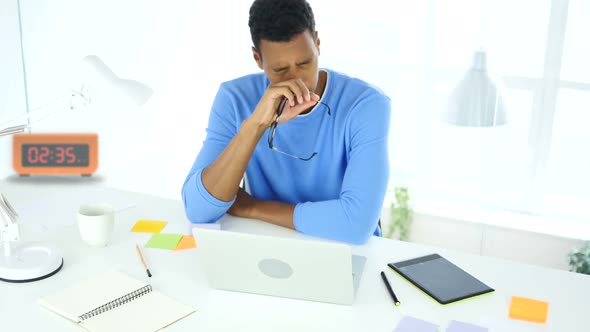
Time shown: {"hour": 2, "minute": 35}
